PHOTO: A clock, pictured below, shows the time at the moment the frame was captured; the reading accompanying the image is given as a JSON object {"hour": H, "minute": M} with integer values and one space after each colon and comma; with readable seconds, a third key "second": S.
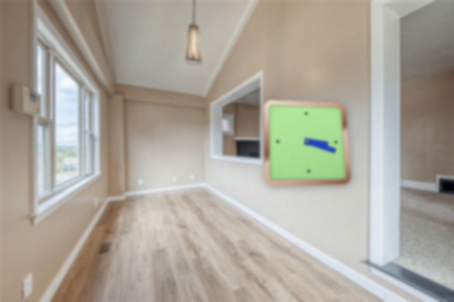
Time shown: {"hour": 3, "minute": 18}
